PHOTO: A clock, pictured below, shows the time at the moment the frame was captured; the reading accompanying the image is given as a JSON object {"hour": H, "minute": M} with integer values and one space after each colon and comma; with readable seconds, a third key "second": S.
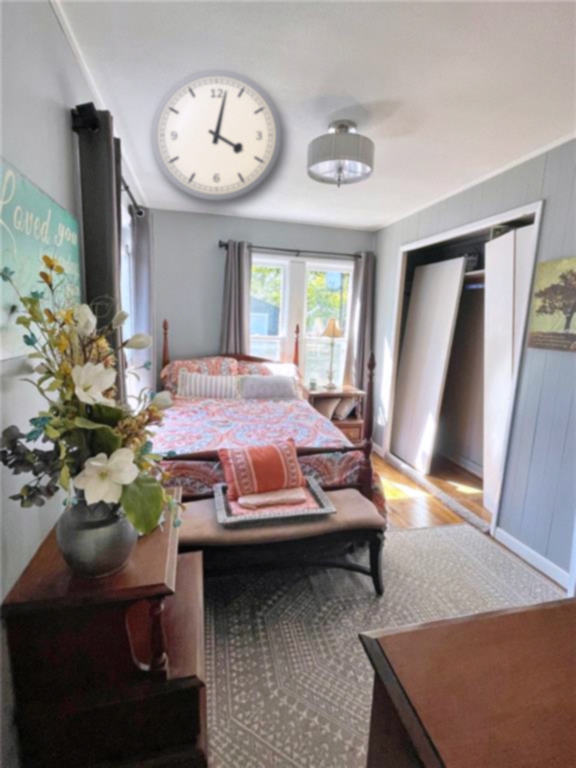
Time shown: {"hour": 4, "minute": 2}
